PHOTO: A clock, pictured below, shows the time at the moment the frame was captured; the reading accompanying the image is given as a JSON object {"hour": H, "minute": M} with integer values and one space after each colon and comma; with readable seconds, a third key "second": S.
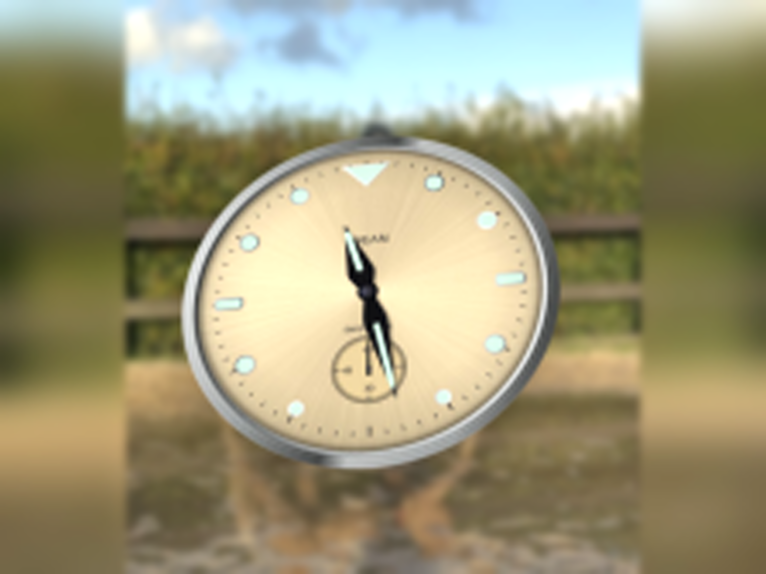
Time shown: {"hour": 11, "minute": 28}
